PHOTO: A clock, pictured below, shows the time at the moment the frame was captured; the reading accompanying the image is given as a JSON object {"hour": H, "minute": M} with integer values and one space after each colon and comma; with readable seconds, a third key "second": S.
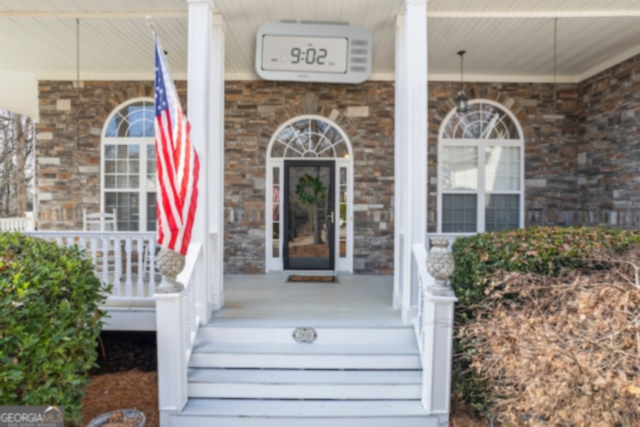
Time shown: {"hour": 9, "minute": 2}
